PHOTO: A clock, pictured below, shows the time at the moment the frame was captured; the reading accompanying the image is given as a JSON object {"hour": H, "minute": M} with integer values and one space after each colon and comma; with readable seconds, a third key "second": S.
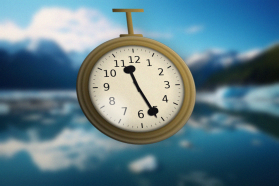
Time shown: {"hour": 11, "minute": 26}
